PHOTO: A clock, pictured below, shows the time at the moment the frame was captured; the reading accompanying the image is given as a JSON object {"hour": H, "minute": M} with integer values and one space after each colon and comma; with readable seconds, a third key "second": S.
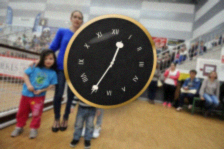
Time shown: {"hour": 12, "minute": 35}
